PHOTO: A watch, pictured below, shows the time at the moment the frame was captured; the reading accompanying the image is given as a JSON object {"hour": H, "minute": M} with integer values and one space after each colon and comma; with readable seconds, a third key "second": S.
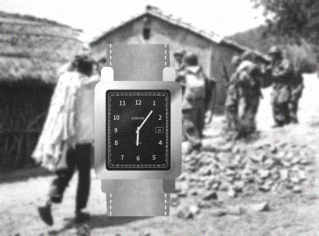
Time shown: {"hour": 6, "minute": 6}
